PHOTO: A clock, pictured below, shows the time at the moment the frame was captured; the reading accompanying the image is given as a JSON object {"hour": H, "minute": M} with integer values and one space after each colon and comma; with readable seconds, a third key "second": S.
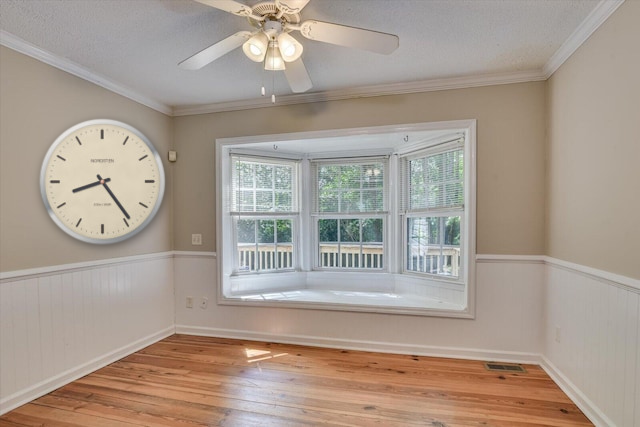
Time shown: {"hour": 8, "minute": 24}
